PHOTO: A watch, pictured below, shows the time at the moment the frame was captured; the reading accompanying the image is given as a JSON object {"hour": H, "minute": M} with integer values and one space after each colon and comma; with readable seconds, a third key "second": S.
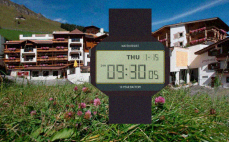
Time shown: {"hour": 9, "minute": 30, "second": 5}
